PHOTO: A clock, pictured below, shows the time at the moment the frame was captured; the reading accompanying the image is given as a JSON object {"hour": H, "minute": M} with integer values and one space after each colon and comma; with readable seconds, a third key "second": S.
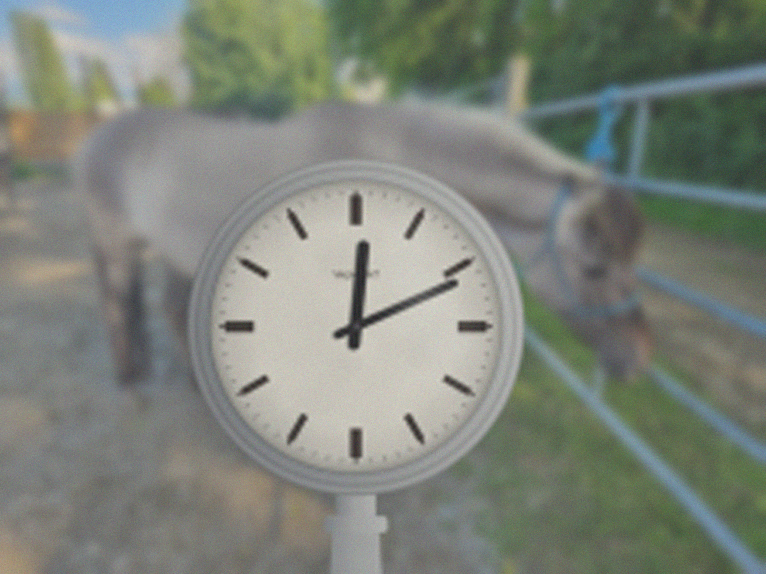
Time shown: {"hour": 12, "minute": 11}
